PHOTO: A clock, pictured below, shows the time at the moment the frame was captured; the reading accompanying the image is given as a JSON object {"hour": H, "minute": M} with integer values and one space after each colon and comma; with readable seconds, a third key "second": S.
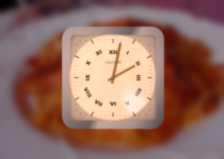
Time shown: {"hour": 2, "minute": 2}
